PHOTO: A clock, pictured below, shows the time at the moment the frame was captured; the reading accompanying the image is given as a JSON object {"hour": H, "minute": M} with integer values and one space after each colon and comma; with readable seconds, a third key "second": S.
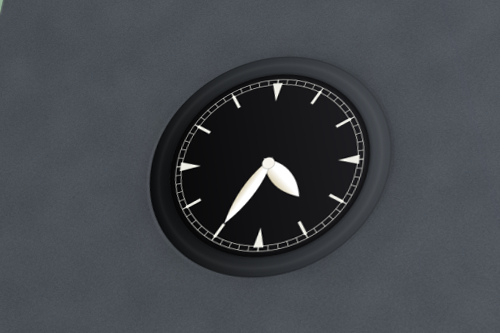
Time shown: {"hour": 4, "minute": 35}
